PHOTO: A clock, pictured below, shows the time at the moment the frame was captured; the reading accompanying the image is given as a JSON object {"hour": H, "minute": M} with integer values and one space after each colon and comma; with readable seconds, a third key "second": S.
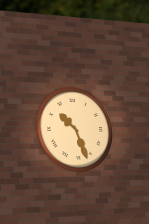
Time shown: {"hour": 10, "minute": 27}
